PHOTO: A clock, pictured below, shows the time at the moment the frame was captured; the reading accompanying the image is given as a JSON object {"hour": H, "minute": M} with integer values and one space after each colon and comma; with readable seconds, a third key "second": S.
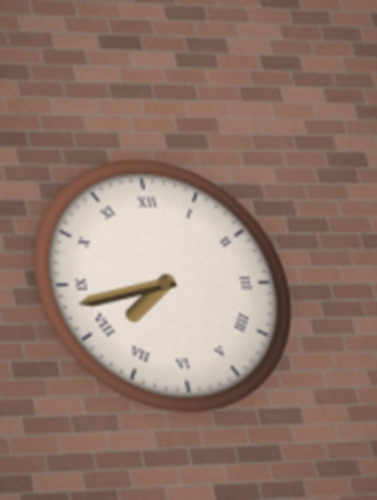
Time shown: {"hour": 7, "minute": 43}
